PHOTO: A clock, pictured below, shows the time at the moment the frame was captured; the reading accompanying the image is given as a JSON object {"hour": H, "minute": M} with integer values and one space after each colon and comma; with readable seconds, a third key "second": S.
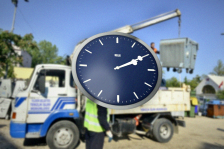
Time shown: {"hour": 2, "minute": 10}
